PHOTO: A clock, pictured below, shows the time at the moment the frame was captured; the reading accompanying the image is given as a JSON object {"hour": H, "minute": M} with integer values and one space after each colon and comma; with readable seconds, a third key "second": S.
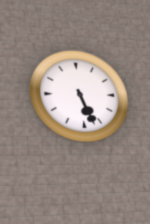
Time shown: {"hour": 5, "minute": 27}
